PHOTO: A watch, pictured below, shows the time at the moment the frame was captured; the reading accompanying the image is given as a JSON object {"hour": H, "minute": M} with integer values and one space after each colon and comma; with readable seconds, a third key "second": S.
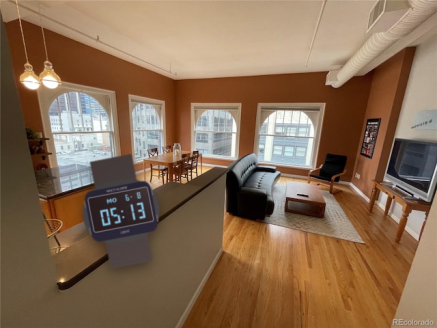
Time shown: {"hour": 5, "minute": 13}
